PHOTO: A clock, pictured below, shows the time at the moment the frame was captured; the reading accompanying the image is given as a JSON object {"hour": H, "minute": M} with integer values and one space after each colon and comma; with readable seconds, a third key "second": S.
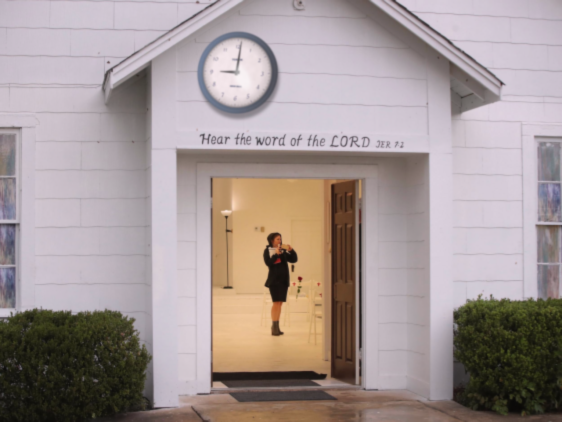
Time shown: {"hour": 9, "minute": 1}
